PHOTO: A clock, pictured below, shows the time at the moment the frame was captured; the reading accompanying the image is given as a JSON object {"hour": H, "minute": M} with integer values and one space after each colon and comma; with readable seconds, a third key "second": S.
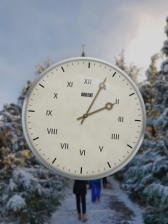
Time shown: {"hour": 2, "minute": 4}
